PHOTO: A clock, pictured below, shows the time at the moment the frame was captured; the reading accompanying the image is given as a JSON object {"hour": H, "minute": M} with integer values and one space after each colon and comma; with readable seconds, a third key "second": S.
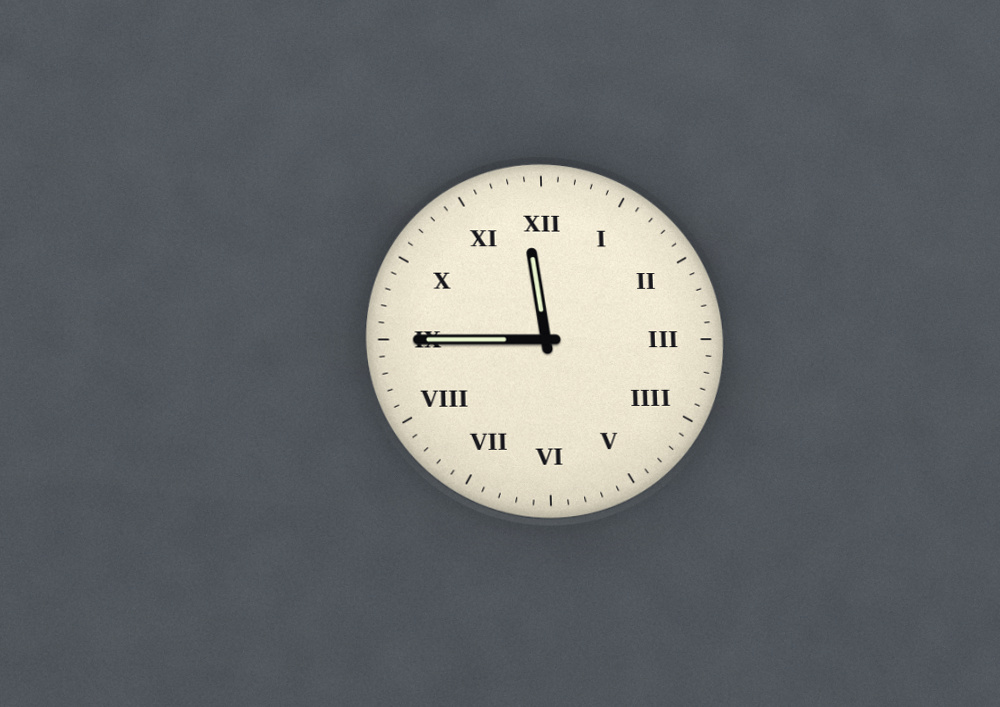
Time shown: {"hour": 11, "minute": 45}
